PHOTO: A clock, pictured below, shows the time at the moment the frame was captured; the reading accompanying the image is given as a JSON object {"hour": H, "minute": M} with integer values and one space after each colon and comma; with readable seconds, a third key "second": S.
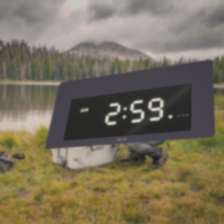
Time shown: {"hour": 2, "minute": 59}
